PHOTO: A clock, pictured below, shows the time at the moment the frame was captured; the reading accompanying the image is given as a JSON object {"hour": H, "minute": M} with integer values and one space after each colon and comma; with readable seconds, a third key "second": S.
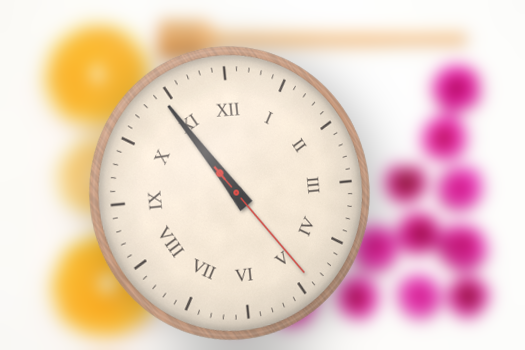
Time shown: {"hour": 10, "minute": 54, "second": 24}
